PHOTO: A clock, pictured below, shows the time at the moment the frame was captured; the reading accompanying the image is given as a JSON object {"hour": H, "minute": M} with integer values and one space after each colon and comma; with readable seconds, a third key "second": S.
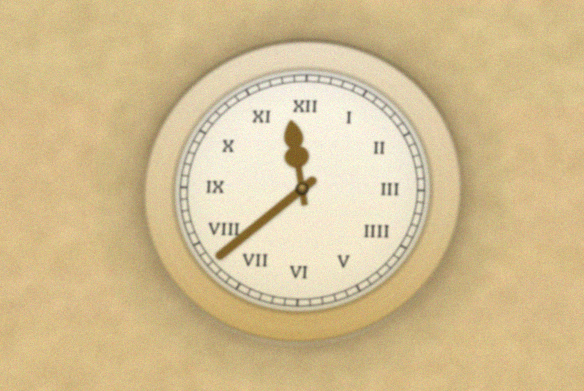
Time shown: {"hour": 11, "minute": 38}
